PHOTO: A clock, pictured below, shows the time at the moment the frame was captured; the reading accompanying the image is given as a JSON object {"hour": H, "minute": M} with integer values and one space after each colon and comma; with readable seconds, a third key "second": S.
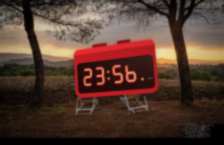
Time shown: {"hour": 23, "minute": 56}
